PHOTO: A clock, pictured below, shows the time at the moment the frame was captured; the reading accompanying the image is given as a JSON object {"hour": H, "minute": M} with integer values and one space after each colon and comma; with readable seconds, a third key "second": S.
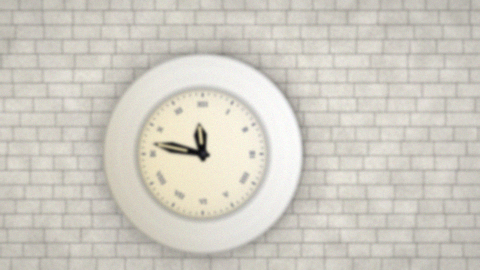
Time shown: {"hour": 11, "minute": 47}
